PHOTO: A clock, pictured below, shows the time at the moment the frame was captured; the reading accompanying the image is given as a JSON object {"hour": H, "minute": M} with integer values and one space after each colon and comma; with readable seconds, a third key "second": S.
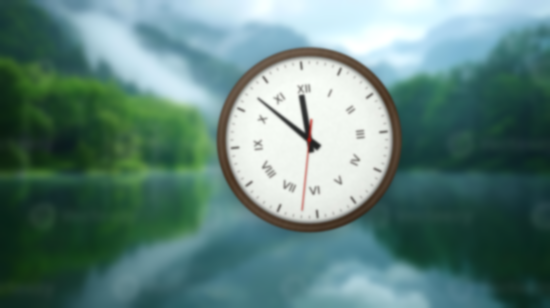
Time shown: {"hour": 11, "minute": 52, "second": 32}
